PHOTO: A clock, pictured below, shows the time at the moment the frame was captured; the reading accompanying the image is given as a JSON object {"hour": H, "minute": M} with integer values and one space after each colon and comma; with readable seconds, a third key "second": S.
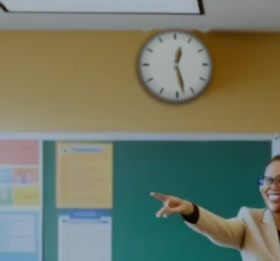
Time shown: {"hour": 12, "minute": 28}
